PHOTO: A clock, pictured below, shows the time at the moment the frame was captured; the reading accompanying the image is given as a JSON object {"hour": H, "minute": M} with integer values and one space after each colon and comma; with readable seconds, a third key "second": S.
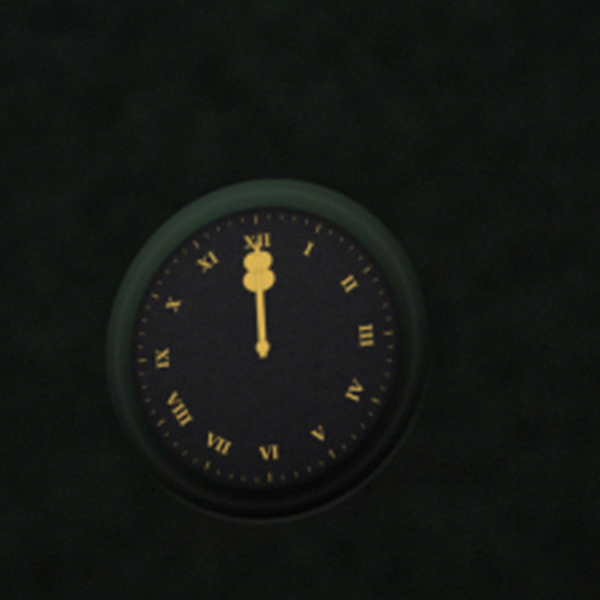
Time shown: {"hour": 12, "minute": 0}
